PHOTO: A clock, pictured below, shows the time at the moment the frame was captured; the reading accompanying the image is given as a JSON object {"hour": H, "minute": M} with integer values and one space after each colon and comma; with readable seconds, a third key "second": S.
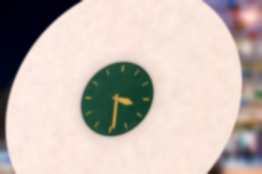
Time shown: {"hour": 3, "minute": 29}
